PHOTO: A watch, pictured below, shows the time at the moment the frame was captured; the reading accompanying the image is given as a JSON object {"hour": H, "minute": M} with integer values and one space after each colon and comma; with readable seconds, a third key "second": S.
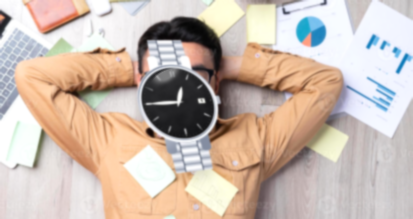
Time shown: {"hour": 12, "minute": 45}
